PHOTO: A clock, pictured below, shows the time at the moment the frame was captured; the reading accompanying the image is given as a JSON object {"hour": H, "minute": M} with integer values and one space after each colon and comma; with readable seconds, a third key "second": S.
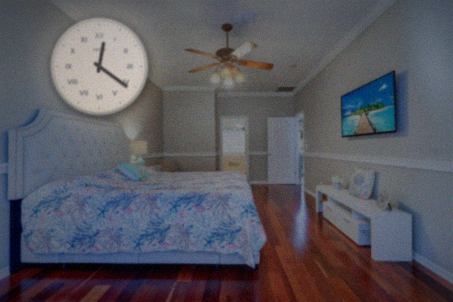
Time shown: {"hour": 12, "minute": 21}
